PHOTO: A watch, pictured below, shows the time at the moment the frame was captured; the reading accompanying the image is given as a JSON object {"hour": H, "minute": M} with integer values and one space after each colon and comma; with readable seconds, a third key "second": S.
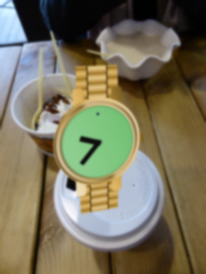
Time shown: {"hour": 9, "minute": 37}
